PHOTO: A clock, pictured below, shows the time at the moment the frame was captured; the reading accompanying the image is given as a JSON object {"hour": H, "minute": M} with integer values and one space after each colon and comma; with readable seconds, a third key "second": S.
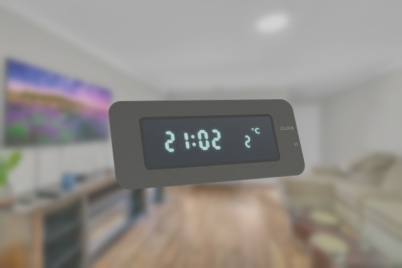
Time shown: {"hour": 21, "minute": 2}
